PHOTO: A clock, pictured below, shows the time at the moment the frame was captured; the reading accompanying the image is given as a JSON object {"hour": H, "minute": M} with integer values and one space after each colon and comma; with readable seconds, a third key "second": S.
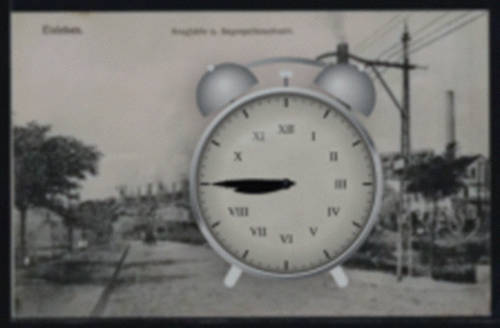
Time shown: {"hour": 8, "minute": 45}
